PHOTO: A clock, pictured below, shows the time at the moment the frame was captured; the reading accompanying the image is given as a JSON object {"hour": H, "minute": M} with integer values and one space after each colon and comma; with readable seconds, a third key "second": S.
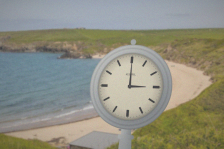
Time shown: {"hour": 3, "minute": 0}
